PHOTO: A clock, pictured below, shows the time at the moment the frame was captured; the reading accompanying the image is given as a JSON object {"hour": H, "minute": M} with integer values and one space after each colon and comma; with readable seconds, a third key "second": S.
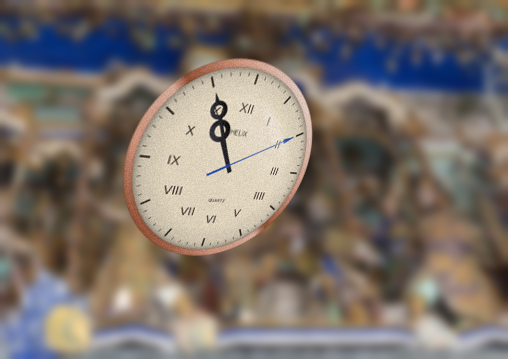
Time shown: {"hour": 10, "minute": 55, "second": 10}
